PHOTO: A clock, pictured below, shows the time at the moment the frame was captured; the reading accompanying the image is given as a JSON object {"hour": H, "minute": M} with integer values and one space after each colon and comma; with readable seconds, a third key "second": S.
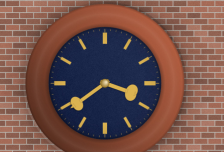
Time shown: {"hour": 3, "minute": 39}
